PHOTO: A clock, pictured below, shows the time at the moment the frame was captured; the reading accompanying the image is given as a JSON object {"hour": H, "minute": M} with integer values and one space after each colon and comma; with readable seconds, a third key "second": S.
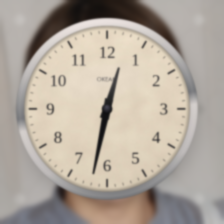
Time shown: {"hour": 12, "minute": 32}
